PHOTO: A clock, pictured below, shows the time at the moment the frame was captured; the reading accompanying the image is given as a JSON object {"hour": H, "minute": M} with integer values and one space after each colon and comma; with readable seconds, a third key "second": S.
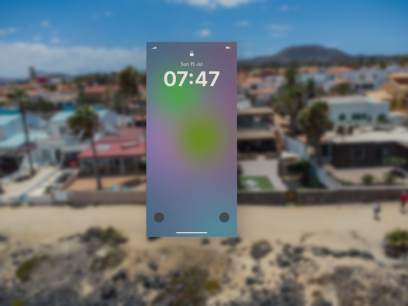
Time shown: {"hour": 7, "minute": 47}
